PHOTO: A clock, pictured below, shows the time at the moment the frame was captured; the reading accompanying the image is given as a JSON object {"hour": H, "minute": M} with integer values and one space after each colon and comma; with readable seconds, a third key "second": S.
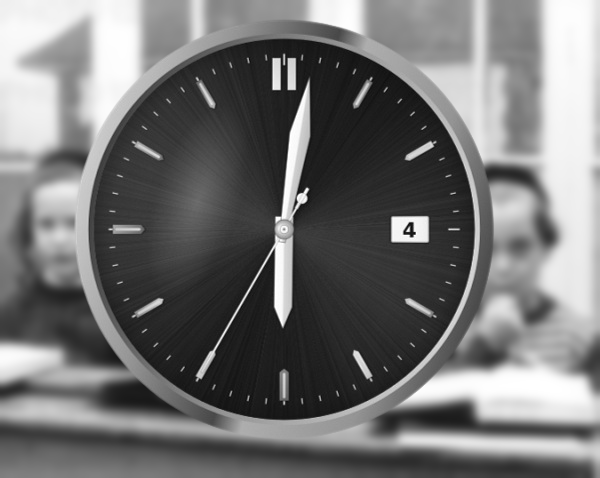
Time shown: {"hour": 6, "minute": 1, "second": 35}
